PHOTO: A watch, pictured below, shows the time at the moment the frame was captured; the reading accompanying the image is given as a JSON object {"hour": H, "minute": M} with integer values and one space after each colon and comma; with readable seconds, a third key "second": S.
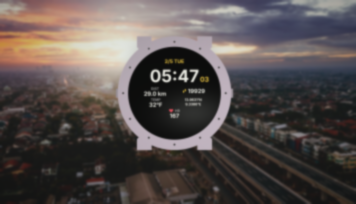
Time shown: {"hour": 5, "minute": 47}
